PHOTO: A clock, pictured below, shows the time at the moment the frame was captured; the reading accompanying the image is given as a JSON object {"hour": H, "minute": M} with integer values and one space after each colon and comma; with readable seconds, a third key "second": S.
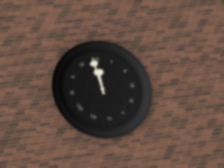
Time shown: {"hour": 11, "minute": 59}
